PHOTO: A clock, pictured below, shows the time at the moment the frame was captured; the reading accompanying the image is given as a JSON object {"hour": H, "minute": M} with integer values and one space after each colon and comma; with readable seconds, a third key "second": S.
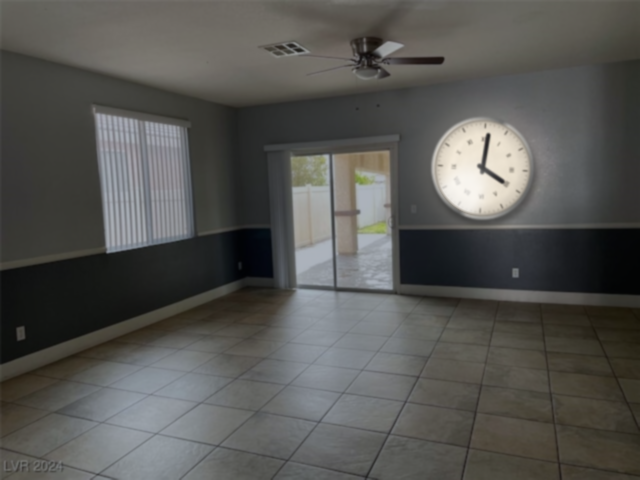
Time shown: {"hour": 4, "minute": 1}
